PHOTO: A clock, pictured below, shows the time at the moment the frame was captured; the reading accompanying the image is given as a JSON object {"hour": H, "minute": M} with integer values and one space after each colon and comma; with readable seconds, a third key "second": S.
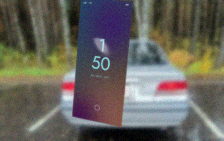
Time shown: {"hour": 1, "minute": 50}
